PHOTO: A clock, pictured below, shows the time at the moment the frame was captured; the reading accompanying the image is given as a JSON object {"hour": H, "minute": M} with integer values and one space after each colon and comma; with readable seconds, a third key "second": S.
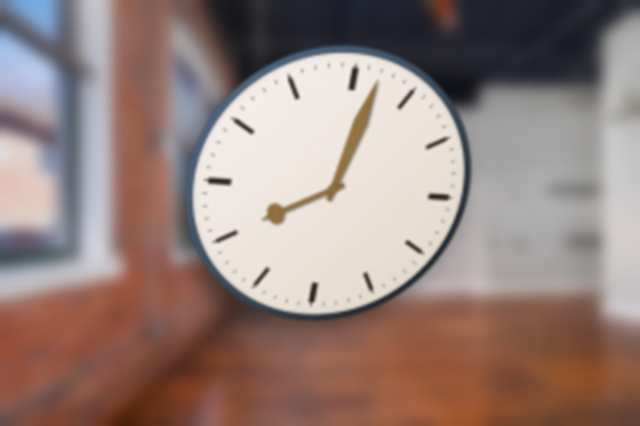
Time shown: {"hour": 8, "minute": 2}
